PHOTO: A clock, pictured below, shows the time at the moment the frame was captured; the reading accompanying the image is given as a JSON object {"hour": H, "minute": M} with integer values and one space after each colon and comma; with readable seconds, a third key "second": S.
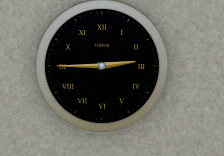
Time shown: {"hour": 2, "minute": 45}
